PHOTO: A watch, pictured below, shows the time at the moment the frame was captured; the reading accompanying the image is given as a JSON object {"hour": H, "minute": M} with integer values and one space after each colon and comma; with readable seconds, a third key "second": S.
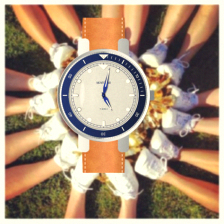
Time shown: {"hour": 5, "minute": 2}
